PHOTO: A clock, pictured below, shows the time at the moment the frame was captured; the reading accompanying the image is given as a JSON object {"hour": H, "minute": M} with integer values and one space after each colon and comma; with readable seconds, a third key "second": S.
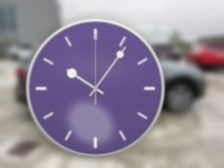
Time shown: {"hour": 10, "minute": 6, "second": 0}
